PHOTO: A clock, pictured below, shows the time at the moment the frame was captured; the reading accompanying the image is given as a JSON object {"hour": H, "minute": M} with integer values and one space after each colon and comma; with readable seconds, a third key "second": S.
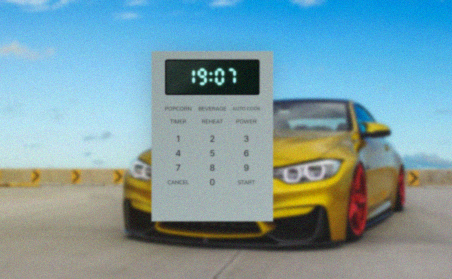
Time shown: {"hour": 19, "minute": 7}
